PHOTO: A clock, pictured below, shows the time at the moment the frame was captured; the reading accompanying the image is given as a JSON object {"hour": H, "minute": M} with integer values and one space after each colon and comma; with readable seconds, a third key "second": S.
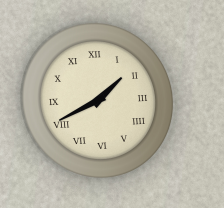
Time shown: {"hour": 1, "minute": 41}
